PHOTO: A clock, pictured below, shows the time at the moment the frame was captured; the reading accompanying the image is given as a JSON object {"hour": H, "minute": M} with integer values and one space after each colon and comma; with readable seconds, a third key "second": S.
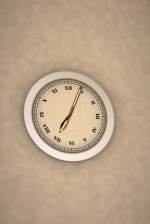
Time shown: {"hour": 7, "minute": 4}
